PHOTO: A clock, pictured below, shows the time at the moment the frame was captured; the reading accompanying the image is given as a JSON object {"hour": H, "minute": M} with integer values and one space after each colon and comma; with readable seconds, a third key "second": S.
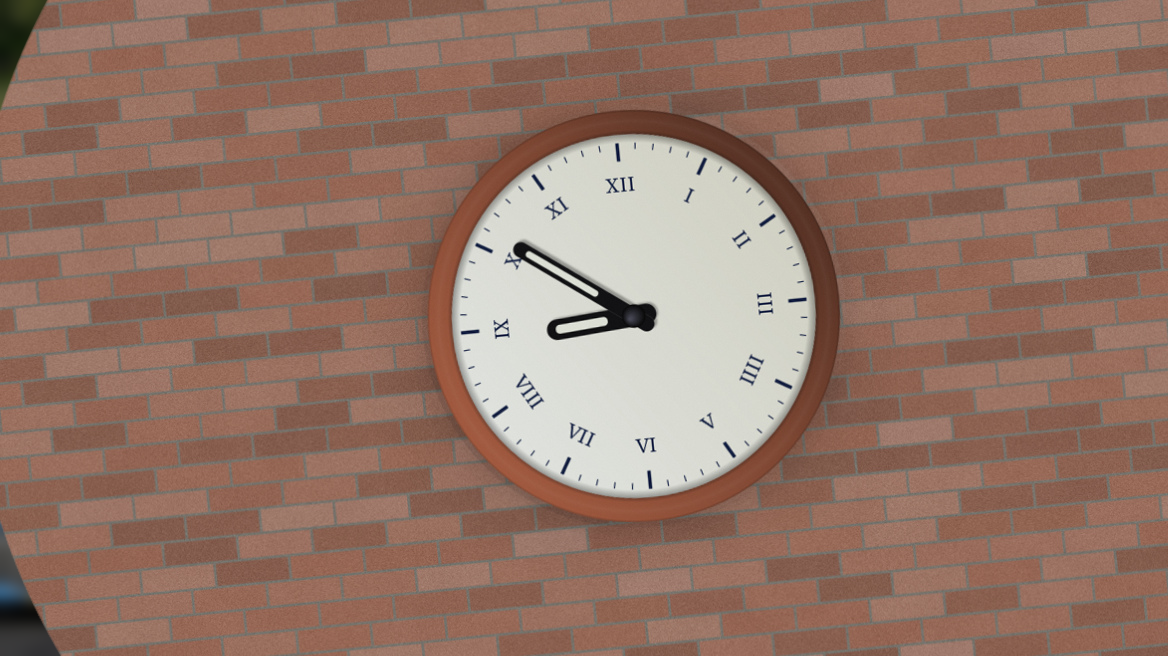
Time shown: {"hour": 8, "minute": 51}
